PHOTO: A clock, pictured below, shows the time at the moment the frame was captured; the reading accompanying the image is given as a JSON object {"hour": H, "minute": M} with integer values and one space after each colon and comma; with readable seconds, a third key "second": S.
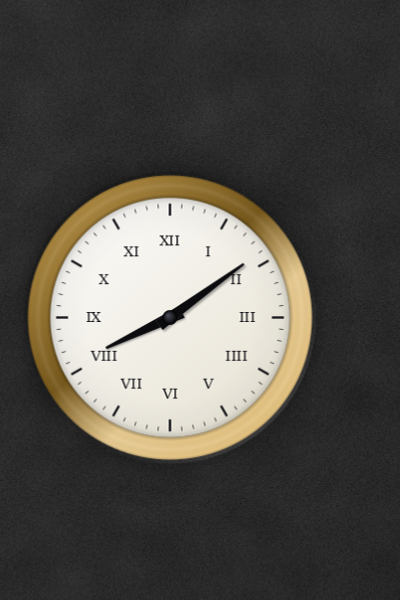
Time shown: {"hour": 8, "minute": 9}
